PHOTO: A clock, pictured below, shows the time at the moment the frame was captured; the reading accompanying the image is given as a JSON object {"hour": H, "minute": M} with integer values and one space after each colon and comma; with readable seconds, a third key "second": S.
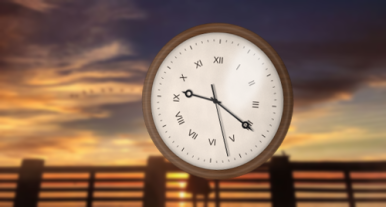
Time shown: {"hour": 9, "minute": 20, "second": 27}
